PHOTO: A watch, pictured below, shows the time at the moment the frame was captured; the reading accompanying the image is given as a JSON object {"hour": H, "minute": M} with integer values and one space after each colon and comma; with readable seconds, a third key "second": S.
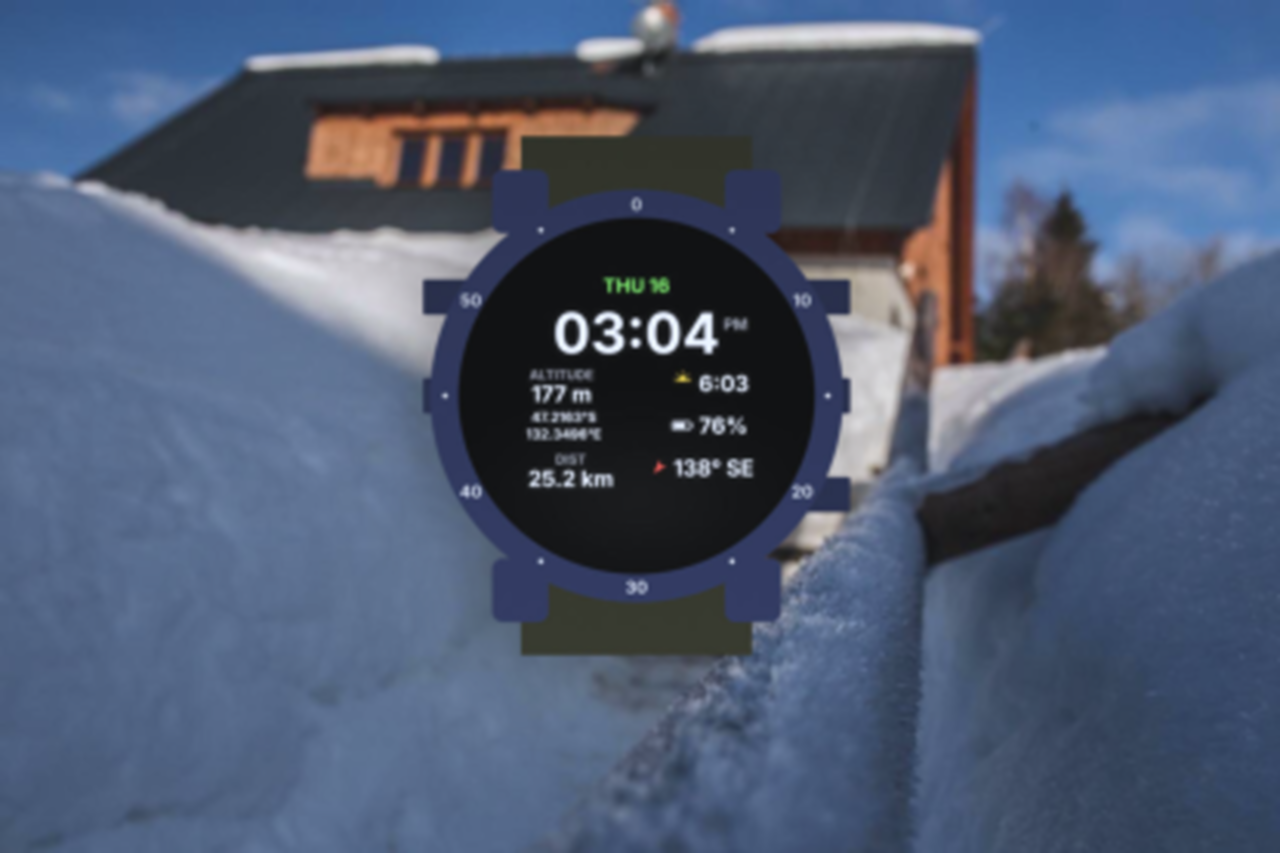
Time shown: {"hour": 3, "minute": 4}
